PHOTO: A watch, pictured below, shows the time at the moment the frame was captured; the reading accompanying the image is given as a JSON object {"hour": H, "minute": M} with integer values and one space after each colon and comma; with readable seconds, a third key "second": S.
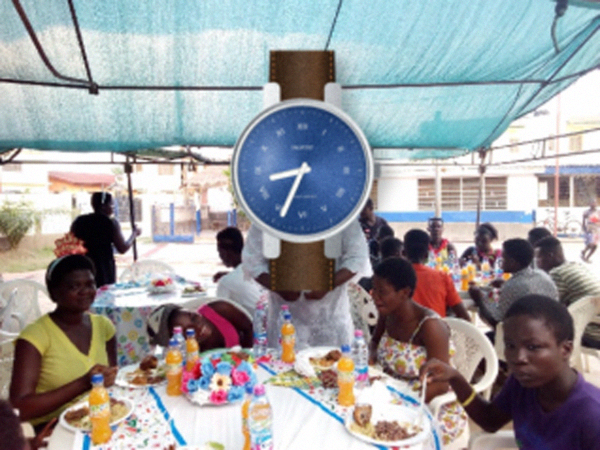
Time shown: {"hour": 8, "minute": 34}
